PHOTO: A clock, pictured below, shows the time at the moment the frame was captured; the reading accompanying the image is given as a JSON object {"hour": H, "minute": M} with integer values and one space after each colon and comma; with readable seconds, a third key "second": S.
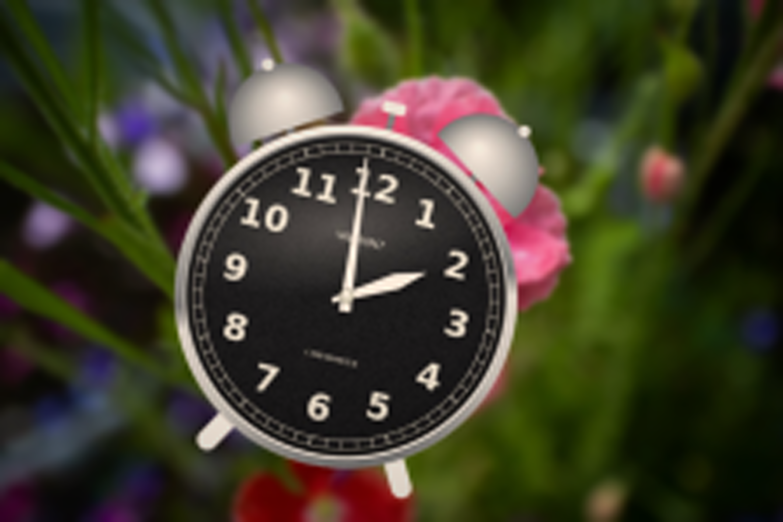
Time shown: {"hour": 1, "minute": 59}
